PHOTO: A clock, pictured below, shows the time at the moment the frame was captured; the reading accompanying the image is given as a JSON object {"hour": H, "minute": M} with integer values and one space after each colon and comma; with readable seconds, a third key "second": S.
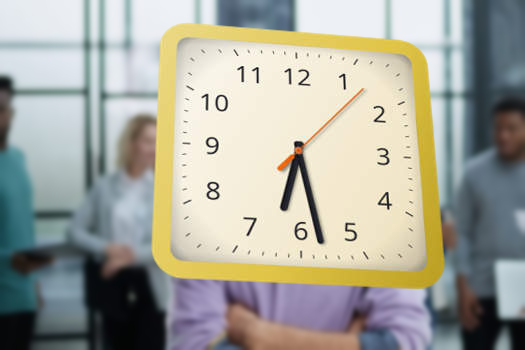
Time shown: {"hour": 6, "minute": 28, "second": 7}
